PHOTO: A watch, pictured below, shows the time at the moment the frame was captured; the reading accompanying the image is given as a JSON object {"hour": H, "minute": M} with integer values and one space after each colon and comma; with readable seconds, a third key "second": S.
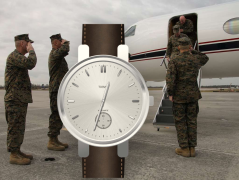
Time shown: {"hour": 12, "minute": 33}
